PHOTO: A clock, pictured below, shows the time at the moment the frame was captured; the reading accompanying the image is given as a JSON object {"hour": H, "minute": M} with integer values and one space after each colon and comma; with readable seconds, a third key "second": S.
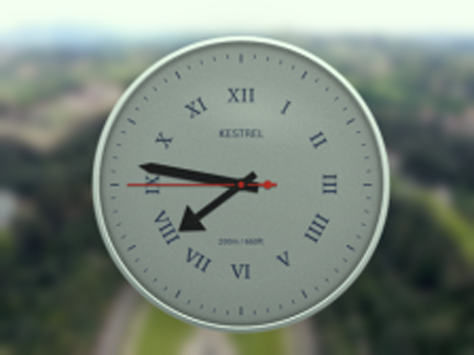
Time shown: {"hour": 7, "minute": 46, "second": 45}
